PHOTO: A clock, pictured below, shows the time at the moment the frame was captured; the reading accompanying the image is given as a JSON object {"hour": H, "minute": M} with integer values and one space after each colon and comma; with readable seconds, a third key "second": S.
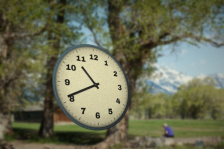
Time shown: {"hour": 10, "minute": 41}
